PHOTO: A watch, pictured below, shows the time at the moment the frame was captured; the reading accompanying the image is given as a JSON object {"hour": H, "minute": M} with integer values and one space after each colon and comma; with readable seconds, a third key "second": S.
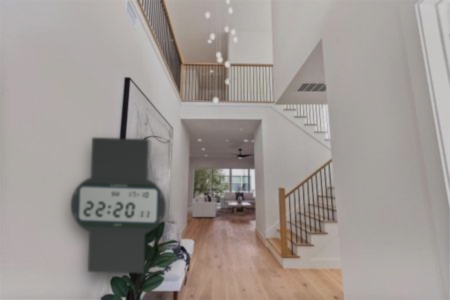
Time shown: {"hour": 22, "minute": 20}
